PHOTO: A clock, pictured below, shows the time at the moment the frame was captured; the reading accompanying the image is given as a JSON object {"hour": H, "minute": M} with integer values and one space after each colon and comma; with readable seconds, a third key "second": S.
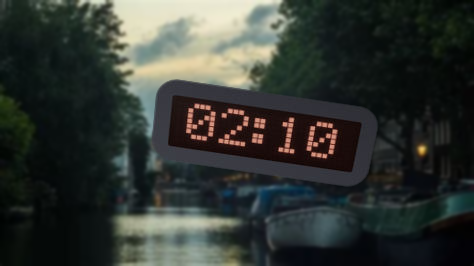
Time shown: {"hour": 2, "minute": 10}
